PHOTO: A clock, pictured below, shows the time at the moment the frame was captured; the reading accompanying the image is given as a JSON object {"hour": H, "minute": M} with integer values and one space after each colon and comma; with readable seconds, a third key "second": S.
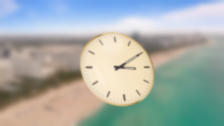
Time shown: {"hour": 3, "minute": 10}
